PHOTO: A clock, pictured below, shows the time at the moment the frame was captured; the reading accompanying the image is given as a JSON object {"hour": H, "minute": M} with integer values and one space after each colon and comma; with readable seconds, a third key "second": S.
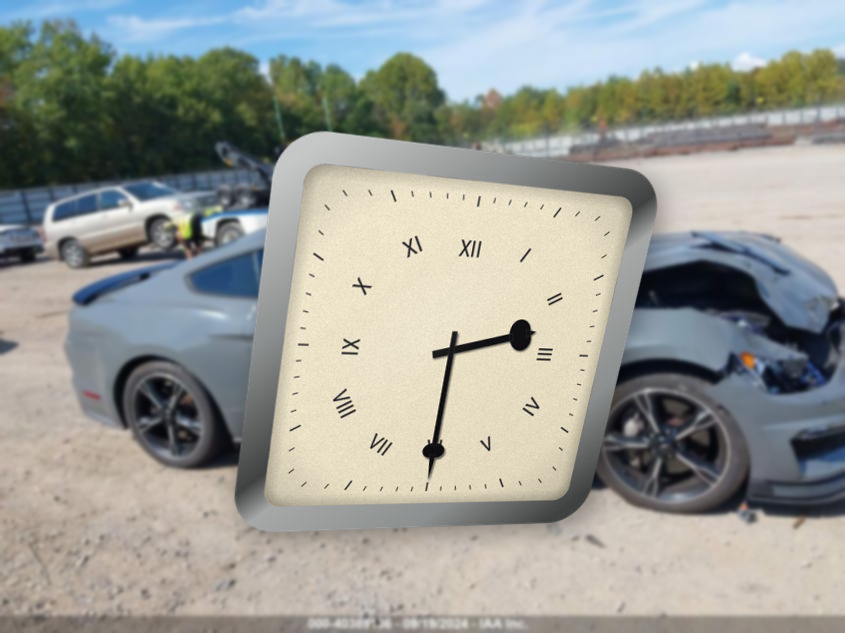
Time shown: {"hour": 2, "minute": 30}
